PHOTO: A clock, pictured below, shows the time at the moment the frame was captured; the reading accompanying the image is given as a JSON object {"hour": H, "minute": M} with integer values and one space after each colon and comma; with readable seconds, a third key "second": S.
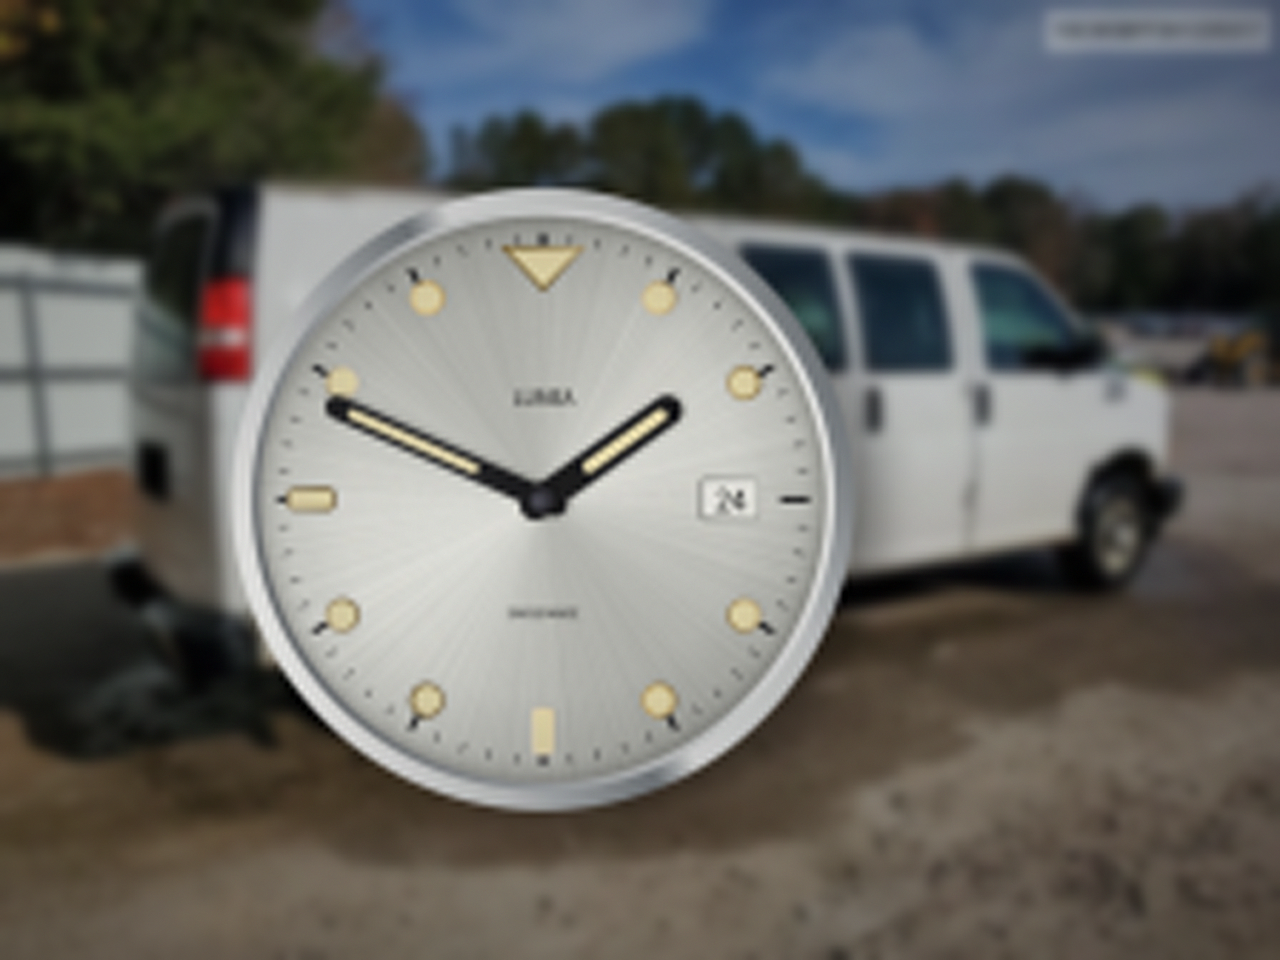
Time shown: {"hour": 1, "minute": 49}
